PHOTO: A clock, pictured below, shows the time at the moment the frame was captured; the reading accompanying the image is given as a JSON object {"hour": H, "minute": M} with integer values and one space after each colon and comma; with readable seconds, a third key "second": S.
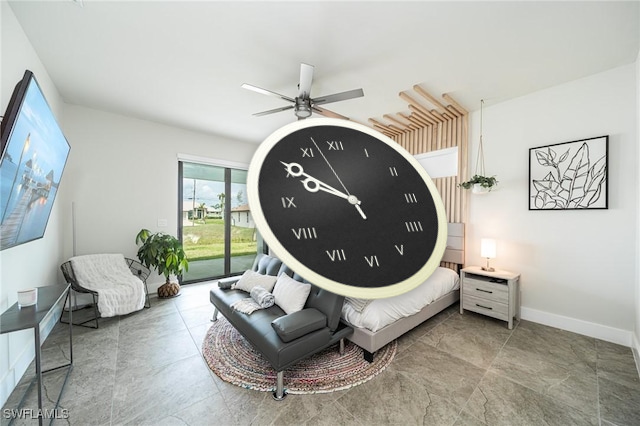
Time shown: {"hour": 9, "minute": 50, "second": 57}
